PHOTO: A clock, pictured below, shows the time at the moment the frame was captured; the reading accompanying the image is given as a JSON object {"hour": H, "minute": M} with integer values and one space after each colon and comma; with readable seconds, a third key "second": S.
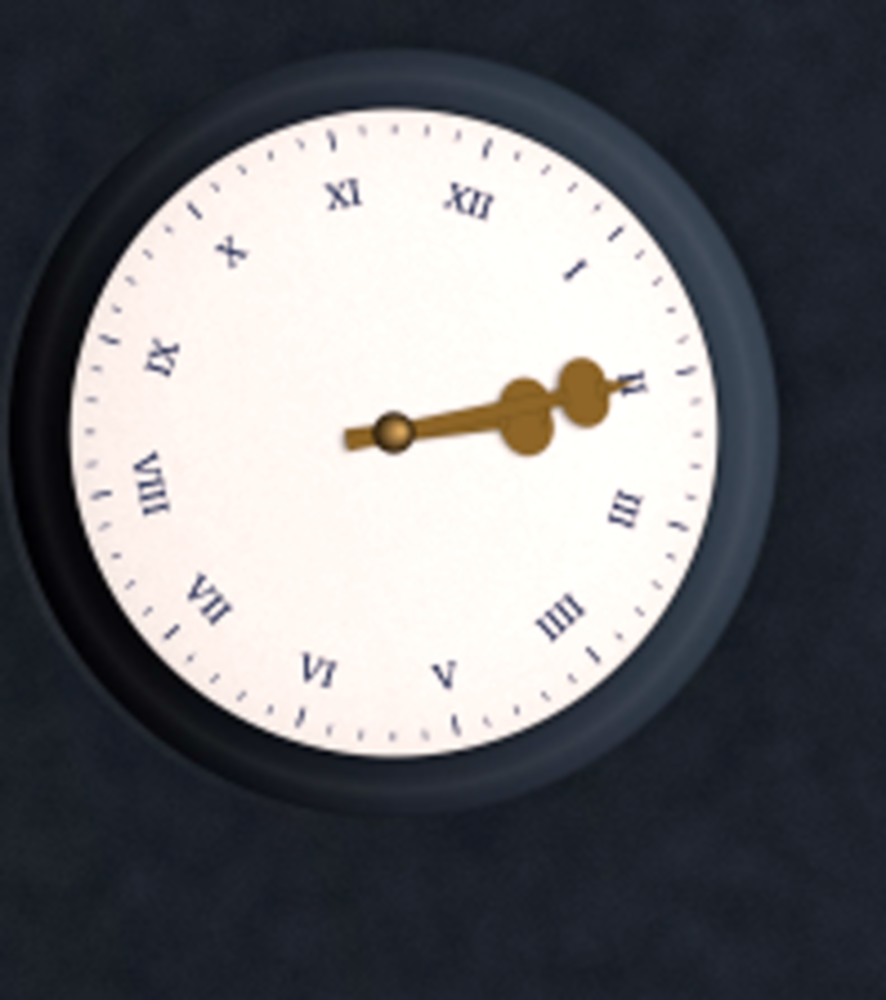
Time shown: {"hour": 2, "minute": 10}
